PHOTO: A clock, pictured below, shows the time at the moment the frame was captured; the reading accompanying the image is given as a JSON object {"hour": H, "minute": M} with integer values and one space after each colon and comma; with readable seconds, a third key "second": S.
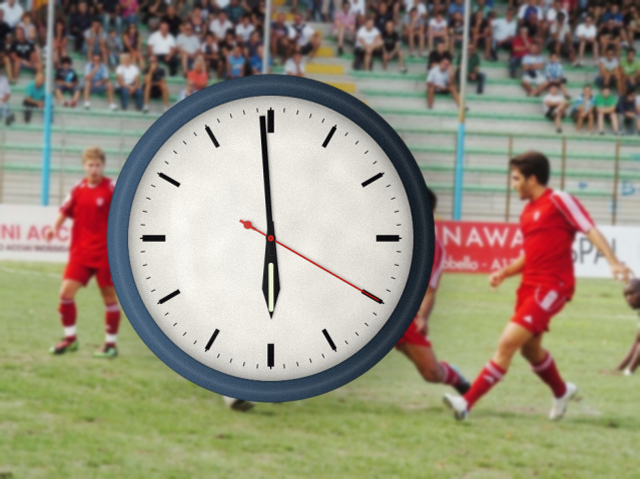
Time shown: {"hour": 5, "minute": 59, "second": 20}
